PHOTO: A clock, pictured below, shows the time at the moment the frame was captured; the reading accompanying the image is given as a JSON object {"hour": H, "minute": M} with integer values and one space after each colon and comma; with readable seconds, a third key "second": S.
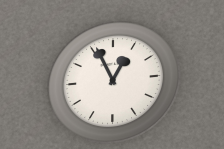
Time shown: {"hour": 12, "minute": 56}
